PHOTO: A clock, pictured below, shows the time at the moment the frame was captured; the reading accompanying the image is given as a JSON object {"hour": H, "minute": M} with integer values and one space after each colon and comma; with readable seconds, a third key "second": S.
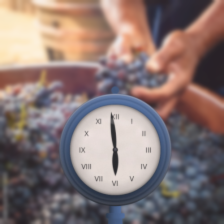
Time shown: {"hour": 5, "minute": 59}
